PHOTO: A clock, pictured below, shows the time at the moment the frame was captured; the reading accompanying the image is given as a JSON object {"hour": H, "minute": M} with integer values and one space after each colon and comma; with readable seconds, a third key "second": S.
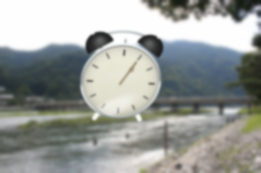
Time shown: {"hour": 1, "minute": 5}
